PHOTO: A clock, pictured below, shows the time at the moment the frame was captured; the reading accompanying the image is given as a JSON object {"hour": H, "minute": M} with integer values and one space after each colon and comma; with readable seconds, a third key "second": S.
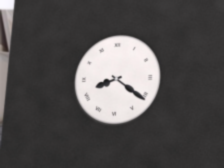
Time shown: {"hour": 8, "minute": 21}
